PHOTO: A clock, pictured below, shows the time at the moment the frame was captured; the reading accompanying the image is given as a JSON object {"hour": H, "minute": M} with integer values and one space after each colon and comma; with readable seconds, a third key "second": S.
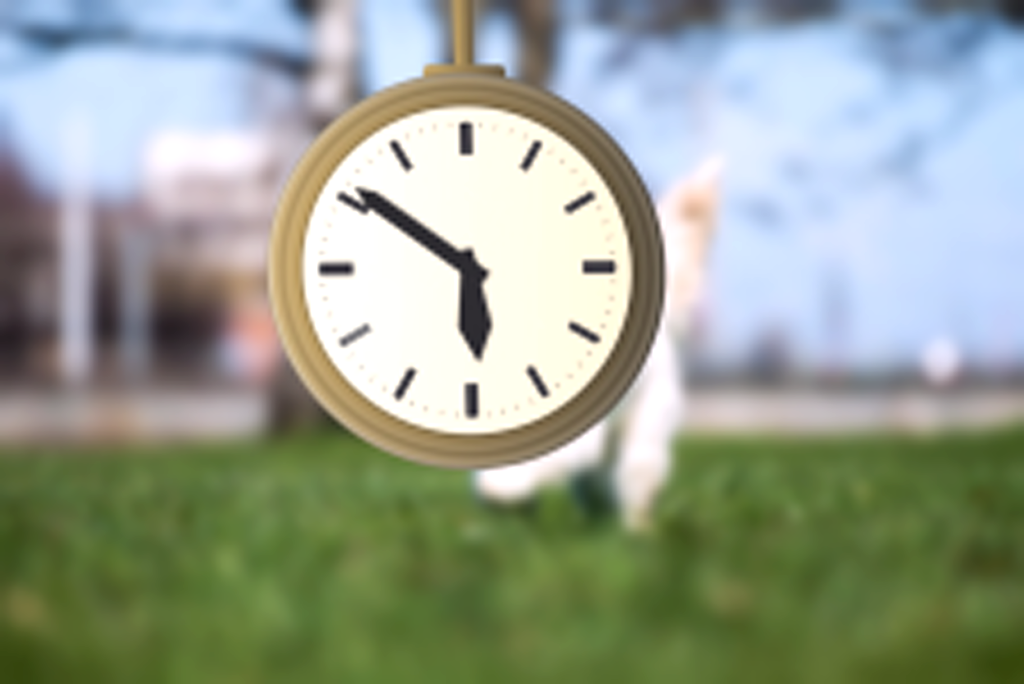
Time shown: {"hour": 5, "minute": 51}
